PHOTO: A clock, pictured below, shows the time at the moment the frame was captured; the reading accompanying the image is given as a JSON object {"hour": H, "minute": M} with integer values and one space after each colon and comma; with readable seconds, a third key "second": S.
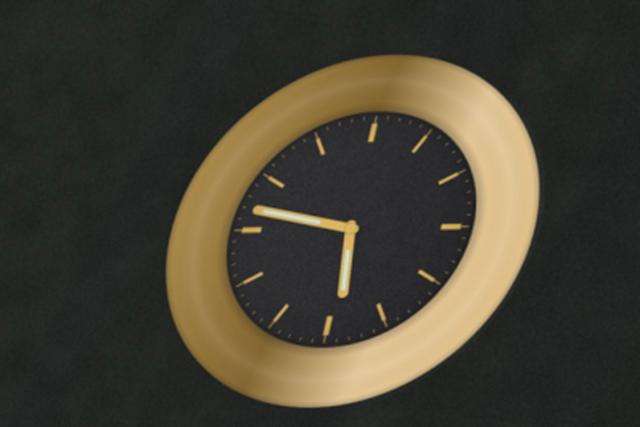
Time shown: {"hour": 5, "minute": 47}
